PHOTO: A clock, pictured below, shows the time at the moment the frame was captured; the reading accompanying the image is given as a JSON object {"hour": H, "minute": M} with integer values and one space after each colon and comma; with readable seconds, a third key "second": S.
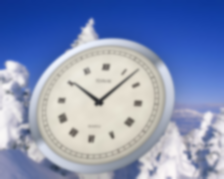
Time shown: {"hour": 10, "minute": 7}
